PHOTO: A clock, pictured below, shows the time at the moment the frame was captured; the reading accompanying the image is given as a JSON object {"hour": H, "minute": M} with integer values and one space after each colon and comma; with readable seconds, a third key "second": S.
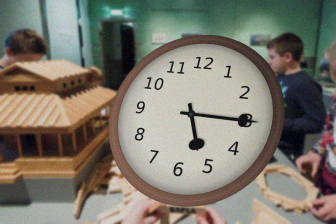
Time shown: {"hour": 5, "minute": 15}
